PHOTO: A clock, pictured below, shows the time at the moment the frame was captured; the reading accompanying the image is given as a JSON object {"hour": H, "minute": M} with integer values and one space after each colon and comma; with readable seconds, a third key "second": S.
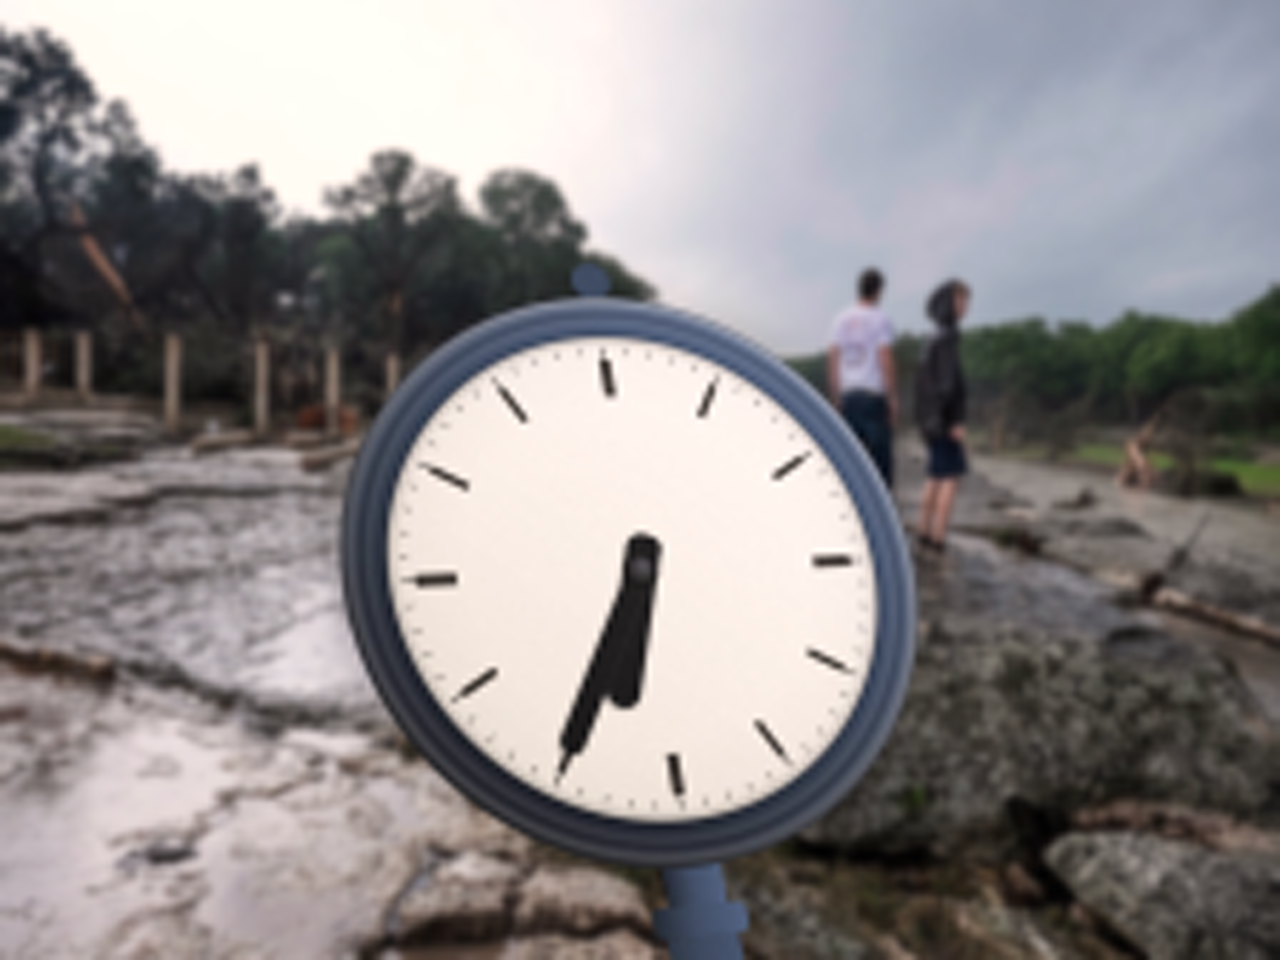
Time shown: {"hour": 6, "minute": 35}
